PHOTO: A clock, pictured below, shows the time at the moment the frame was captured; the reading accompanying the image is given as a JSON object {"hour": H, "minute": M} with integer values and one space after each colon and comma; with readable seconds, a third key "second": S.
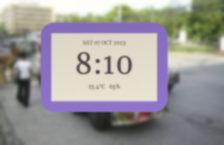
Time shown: {"hour": 8, "minute": 10}
